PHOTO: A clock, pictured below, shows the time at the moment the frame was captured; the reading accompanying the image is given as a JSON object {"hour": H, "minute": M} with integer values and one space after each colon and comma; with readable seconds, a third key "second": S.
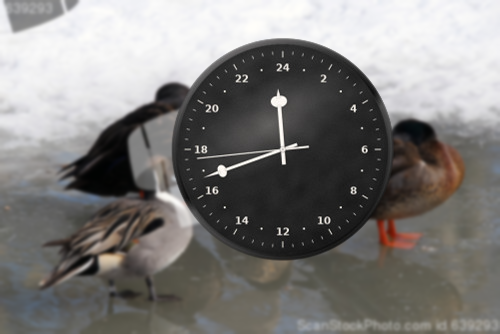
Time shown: {"hour": 23, "minute": 41, "second": 44}
